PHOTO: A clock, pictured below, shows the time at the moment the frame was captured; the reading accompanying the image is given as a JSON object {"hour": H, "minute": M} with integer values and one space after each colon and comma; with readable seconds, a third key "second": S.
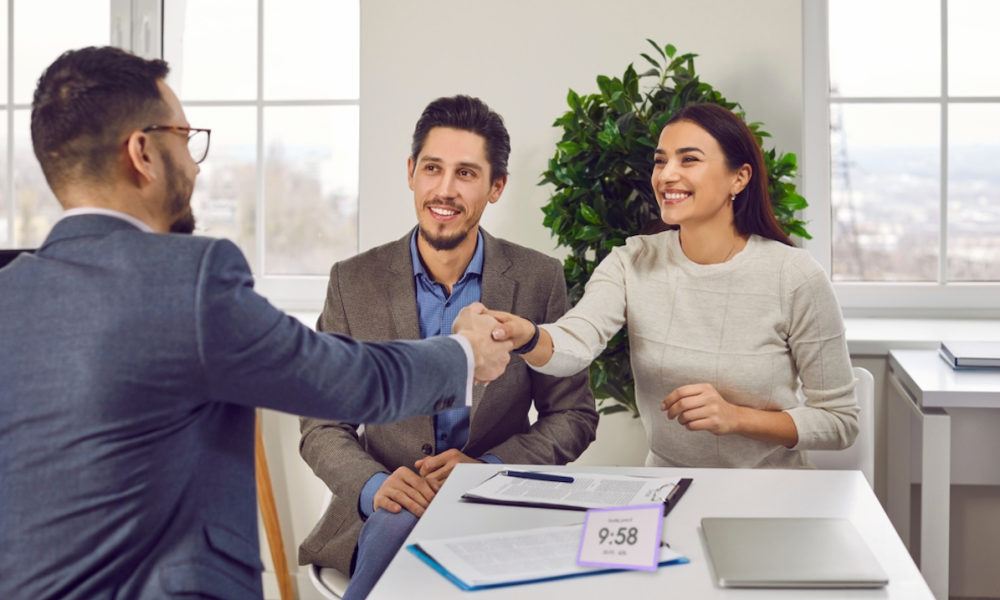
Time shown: {"hour": 9, "minute": 58}
